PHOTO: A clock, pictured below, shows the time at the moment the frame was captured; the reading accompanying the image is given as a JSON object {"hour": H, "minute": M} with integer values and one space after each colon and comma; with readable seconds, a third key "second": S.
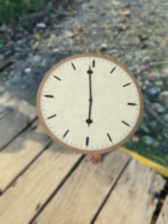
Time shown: {"hour": 5, "minute": 59}
